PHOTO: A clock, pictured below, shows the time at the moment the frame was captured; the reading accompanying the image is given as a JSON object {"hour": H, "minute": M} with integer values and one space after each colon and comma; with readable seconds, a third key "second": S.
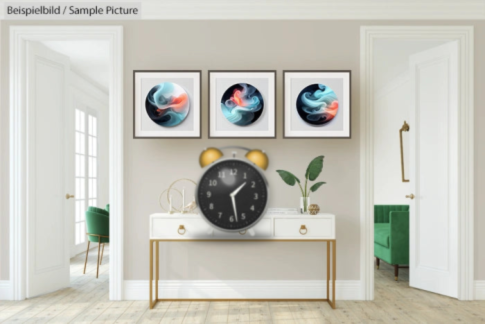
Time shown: {"hour": 1, "minute": 28}
